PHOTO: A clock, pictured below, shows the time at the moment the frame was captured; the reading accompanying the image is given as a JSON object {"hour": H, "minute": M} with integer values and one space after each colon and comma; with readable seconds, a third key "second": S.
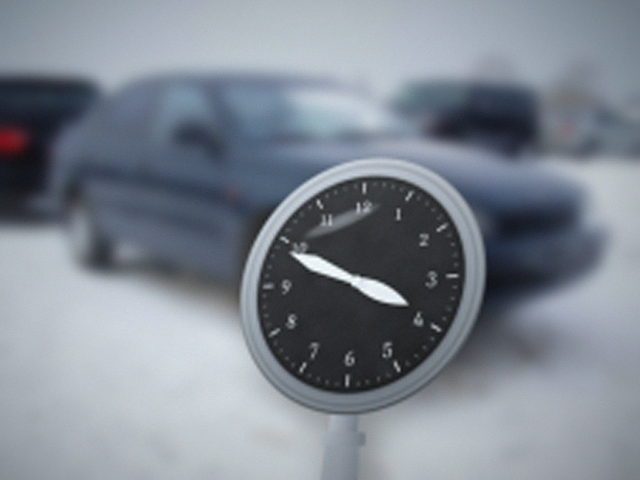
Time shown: {"hour": 3, "minute": 49}
